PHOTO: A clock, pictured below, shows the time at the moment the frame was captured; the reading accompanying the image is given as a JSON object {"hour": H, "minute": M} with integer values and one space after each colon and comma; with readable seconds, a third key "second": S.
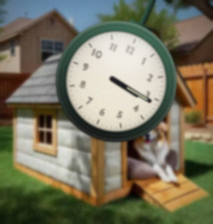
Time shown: {"hour": 3, "minute": 16}
